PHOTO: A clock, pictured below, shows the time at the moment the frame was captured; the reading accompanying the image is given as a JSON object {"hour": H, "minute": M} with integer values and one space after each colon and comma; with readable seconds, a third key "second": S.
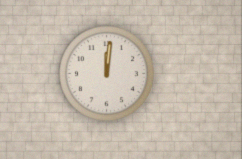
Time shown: {"hour": 12, "minute": 1}
